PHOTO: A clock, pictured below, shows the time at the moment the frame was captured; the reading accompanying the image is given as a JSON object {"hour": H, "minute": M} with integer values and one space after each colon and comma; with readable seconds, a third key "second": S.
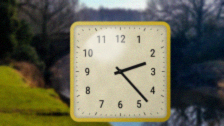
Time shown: {"hour": 2, "minute": 23}
